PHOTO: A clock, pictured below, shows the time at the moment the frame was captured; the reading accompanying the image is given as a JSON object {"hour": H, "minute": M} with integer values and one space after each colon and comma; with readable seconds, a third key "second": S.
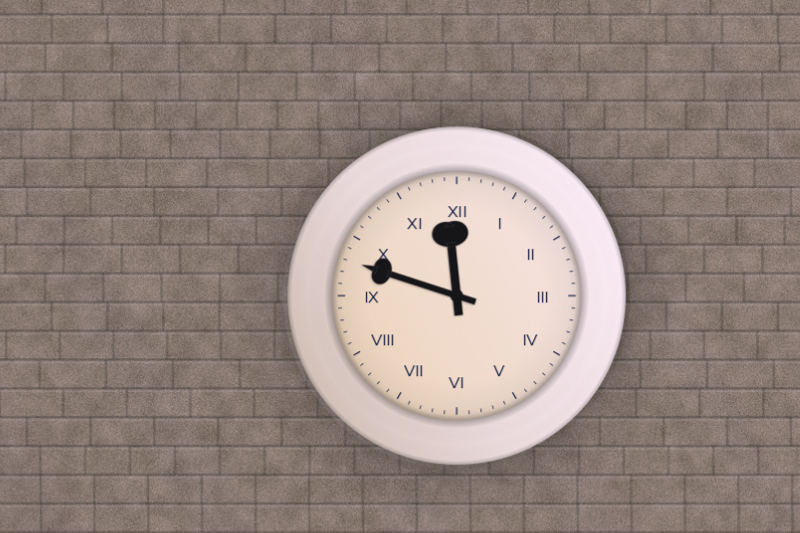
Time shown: {"hour": 11, "minute": 48}
